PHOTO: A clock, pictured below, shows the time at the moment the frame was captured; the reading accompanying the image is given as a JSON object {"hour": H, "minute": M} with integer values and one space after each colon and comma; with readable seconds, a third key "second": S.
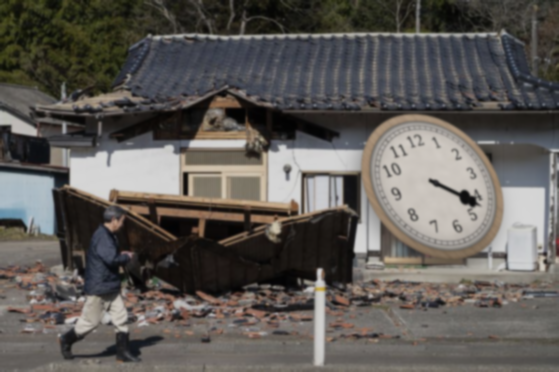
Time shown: {"hour": 4, "minute": 22}
